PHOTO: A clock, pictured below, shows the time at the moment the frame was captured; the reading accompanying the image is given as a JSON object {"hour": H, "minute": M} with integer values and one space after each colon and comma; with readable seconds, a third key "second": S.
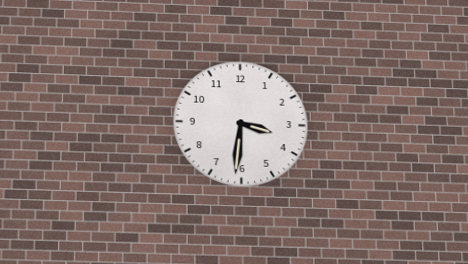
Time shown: {"hour": 3, "minute": 31}
